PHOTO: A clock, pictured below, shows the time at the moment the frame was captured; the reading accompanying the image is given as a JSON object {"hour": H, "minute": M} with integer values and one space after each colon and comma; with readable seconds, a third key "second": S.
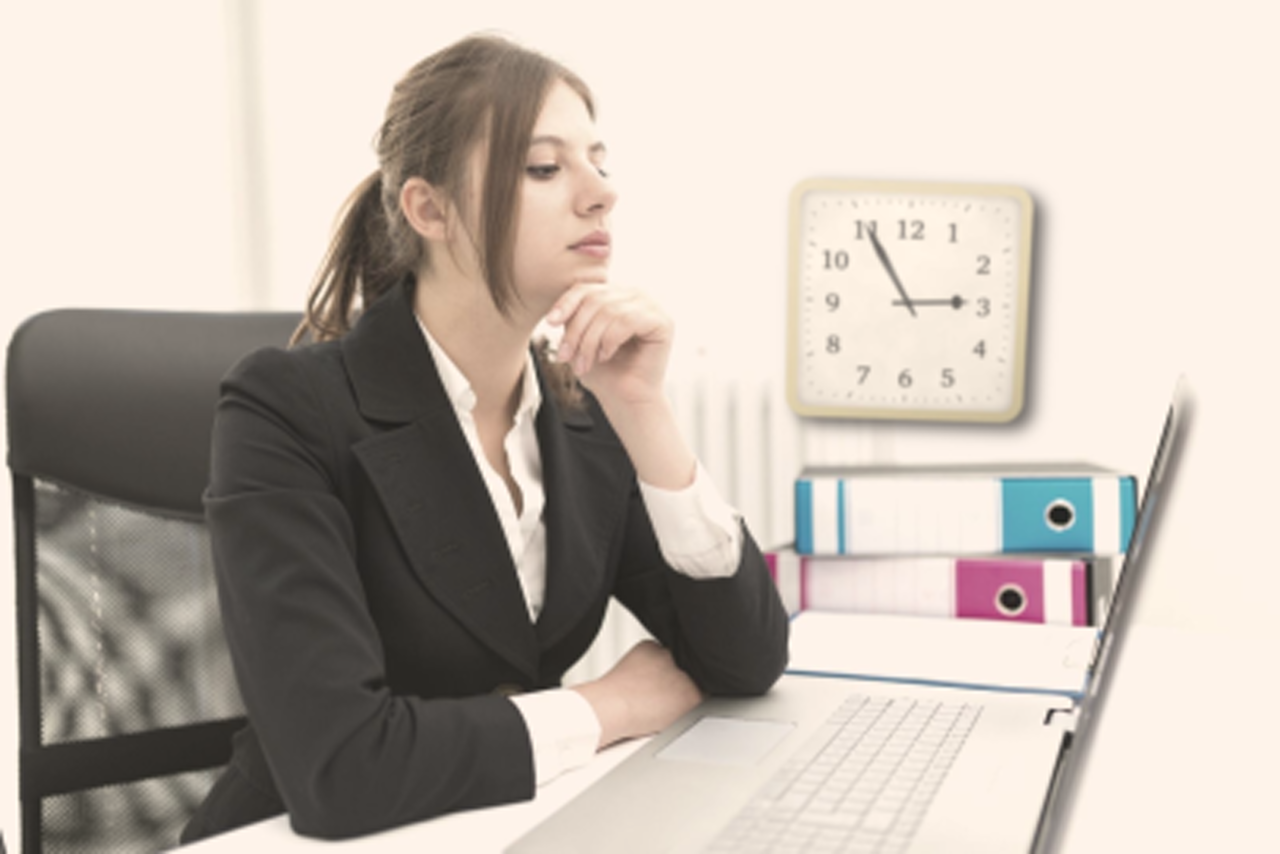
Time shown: {"hour": 2, "minute": 55}
